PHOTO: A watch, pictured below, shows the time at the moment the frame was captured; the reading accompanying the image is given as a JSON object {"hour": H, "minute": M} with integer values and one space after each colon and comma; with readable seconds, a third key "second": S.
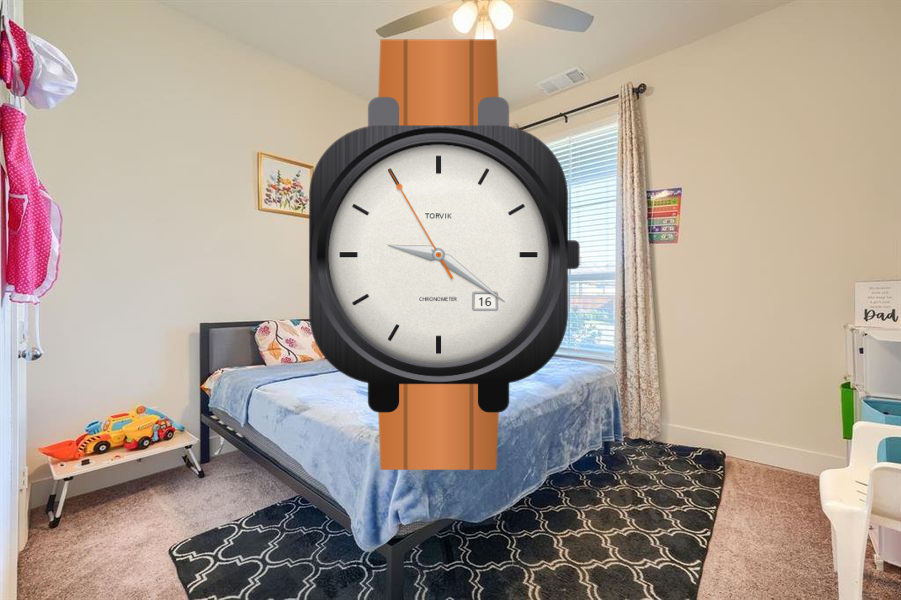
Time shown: {"hour": 9, "minute": 20, "second": 55}
